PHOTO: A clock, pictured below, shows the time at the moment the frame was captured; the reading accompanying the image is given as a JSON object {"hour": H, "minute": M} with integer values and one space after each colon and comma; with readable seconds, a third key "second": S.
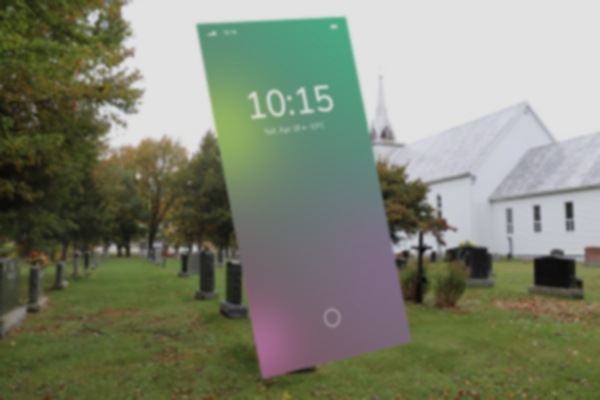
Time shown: {"hour": 10, "minute": 15}
